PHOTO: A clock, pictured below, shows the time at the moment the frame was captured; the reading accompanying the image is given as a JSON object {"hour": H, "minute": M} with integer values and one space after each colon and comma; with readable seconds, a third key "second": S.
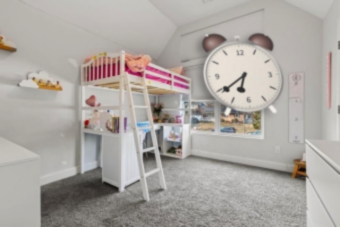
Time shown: {"hour": 6, "minute": 39}
